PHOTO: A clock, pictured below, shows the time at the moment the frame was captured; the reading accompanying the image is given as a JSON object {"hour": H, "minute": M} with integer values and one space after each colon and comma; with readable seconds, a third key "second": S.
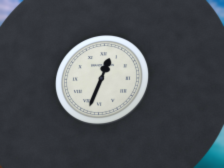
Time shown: {"hour": 12, "minute": 33}
